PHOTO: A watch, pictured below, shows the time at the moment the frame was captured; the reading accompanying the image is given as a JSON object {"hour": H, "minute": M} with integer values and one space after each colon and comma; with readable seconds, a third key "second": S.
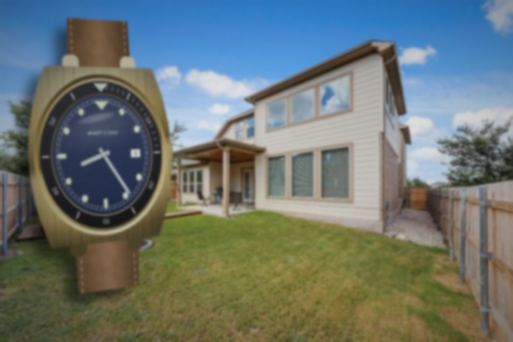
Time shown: {"hour": 8, "minute": 24}
